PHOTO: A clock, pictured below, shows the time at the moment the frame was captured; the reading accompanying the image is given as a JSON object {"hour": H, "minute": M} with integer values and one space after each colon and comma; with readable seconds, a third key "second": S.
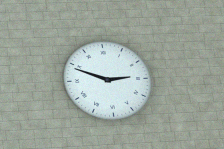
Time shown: {"hour": 2, "minute": 49}
